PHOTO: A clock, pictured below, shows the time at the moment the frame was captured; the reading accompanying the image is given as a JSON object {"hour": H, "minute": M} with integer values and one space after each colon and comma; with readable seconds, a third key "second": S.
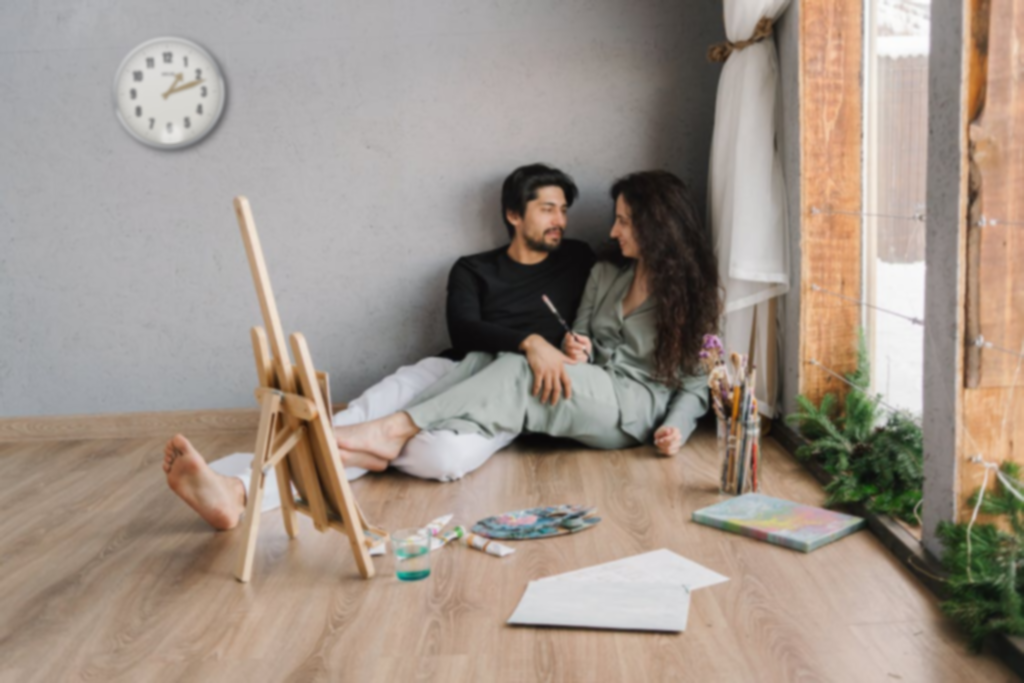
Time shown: {"hour": 1, "minute": 12}
